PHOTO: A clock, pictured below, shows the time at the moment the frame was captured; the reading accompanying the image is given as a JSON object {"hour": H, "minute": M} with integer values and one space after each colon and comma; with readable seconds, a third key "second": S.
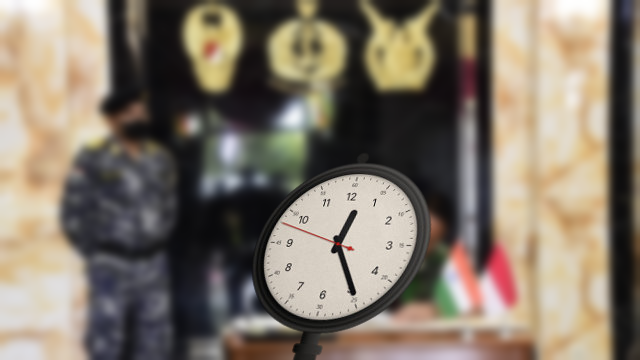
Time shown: {"hour": 12, "minute": 24, "second": 48}
